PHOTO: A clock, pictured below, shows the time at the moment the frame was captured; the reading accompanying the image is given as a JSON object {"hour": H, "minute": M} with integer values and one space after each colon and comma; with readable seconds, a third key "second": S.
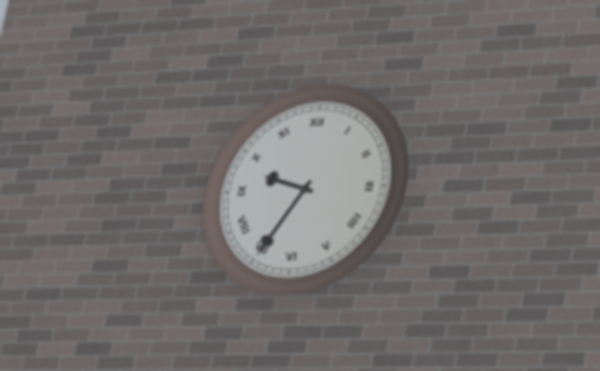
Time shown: {"hour": 9, "minute": 35}
